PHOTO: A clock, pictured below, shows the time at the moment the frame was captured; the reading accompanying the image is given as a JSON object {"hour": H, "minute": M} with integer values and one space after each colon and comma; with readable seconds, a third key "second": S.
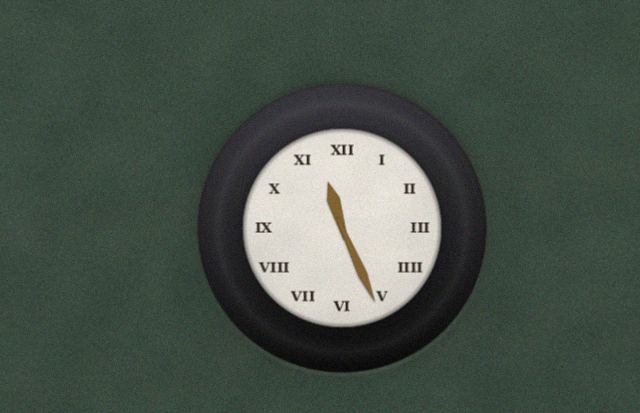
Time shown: {"hour": 11, "minute": 26}
